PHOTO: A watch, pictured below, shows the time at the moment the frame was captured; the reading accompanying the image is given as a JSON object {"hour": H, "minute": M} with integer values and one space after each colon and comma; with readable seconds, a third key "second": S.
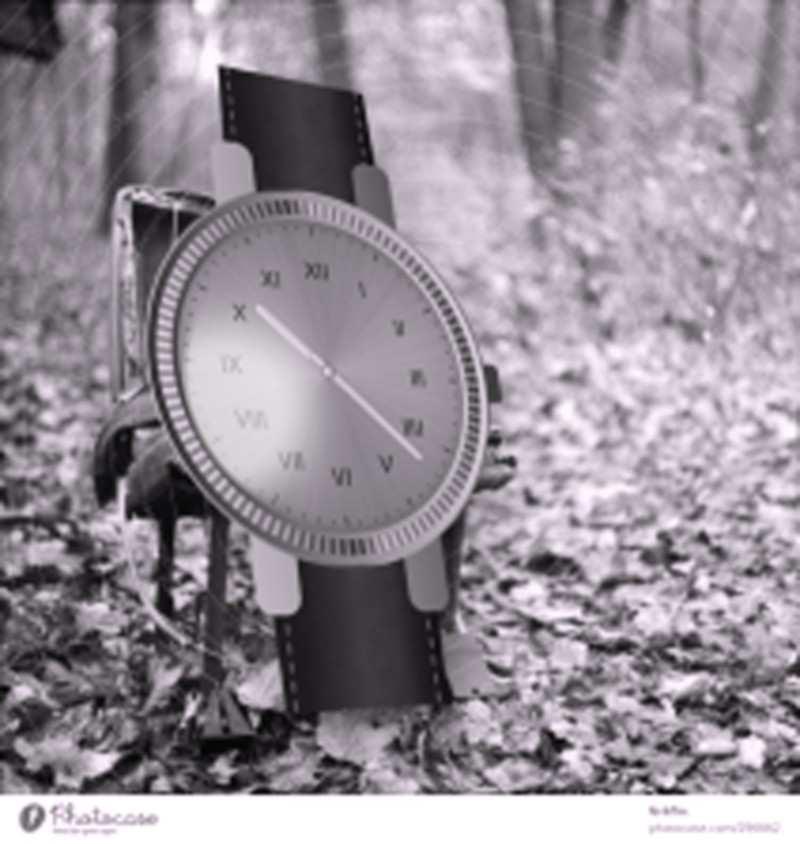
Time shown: {"hour": 10, "minute": 22}
